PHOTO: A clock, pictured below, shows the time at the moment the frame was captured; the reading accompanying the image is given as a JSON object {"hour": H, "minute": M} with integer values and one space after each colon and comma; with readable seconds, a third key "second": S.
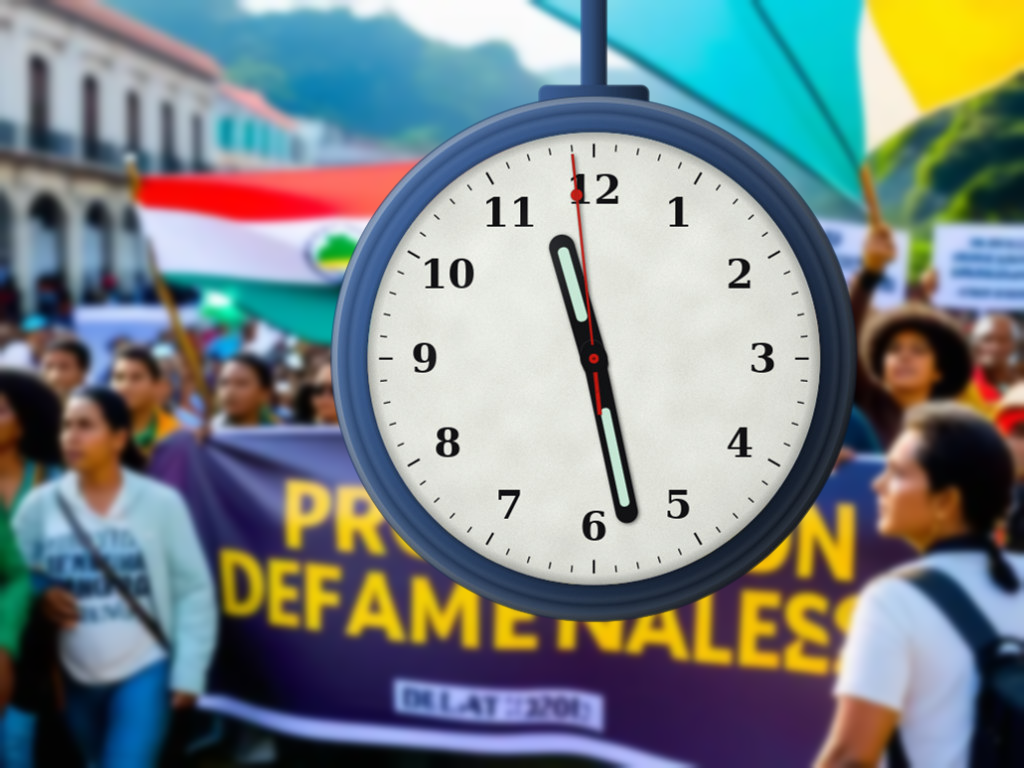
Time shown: {"hour": 11, "minute": 27, "second": 59}
